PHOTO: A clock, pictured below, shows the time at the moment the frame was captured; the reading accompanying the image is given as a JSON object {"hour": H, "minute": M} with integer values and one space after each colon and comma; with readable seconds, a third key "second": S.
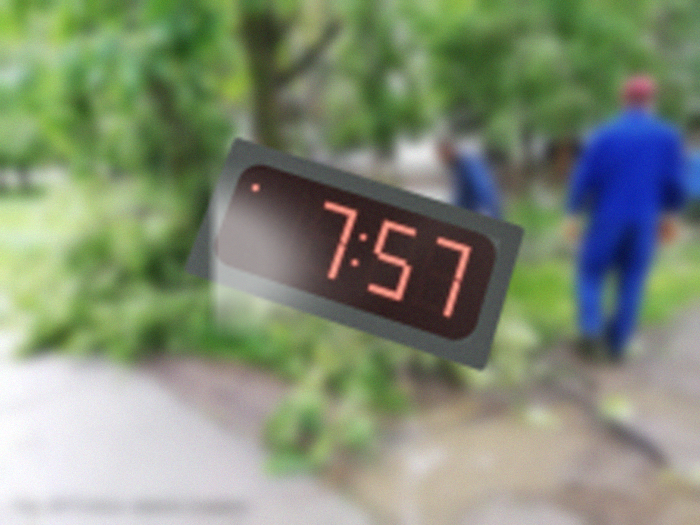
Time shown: {"hour": 7, "minute": 57}
